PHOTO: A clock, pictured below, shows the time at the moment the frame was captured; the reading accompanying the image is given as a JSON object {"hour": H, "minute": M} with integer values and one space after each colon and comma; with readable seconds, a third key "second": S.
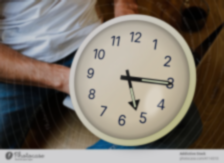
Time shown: {"hour": 5, "minute": 15}
